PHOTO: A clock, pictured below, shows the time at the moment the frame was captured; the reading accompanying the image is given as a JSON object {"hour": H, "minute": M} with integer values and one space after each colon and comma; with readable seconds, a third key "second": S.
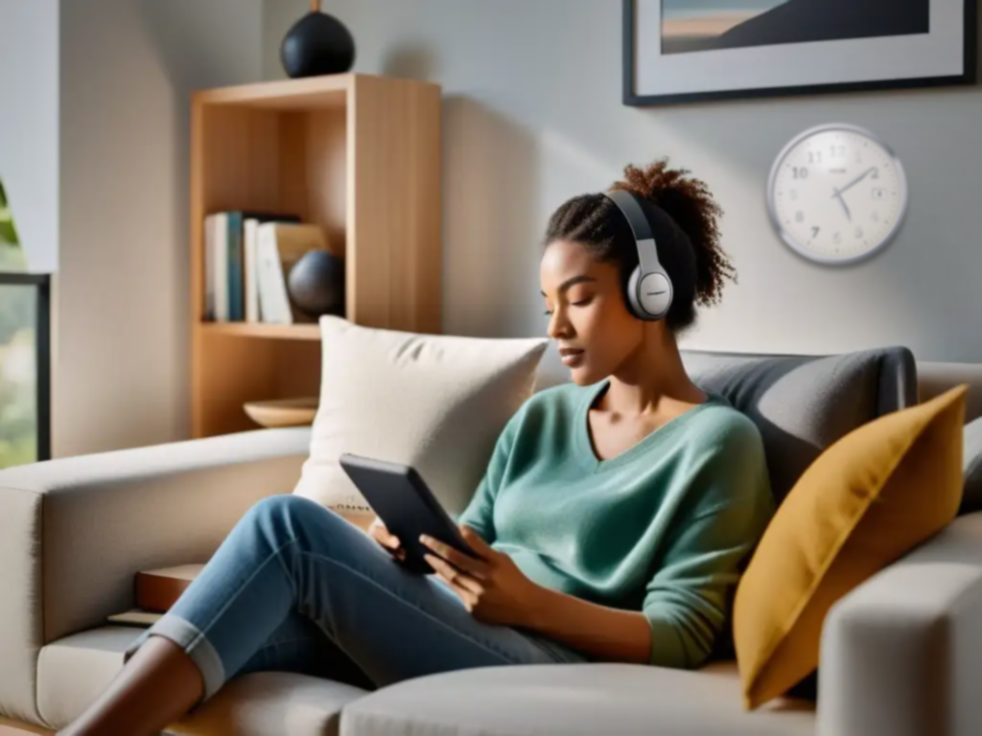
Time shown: {"hour": 5, "minute": 9}
